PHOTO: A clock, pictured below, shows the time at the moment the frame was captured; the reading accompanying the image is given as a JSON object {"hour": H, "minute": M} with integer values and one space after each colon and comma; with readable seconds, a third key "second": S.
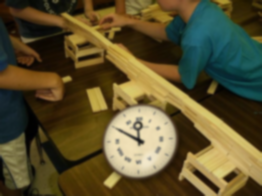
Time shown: {"hour": 11, "minute": 50}
